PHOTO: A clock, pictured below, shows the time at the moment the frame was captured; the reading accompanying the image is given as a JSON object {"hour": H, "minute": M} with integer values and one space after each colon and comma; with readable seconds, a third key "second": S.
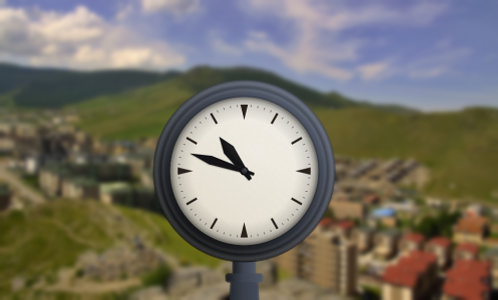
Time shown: {"hour": 10, "minute": 48}
